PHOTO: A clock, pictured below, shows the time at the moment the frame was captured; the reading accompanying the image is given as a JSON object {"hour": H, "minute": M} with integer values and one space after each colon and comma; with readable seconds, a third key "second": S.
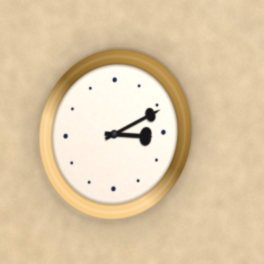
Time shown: {"hour": 3, "minute": 11}
